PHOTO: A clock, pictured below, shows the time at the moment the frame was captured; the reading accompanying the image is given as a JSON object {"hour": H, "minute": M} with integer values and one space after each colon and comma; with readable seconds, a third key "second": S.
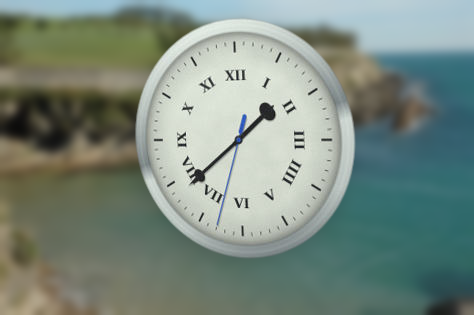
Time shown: {"hour": 1, "minute": 38, "second": 33}
